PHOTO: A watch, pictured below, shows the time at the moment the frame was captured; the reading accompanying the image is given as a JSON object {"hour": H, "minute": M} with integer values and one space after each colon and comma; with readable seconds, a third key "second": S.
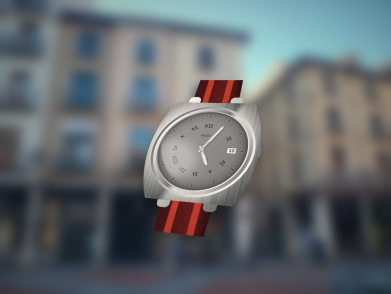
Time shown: {"hour": 5, "minute": 5}
